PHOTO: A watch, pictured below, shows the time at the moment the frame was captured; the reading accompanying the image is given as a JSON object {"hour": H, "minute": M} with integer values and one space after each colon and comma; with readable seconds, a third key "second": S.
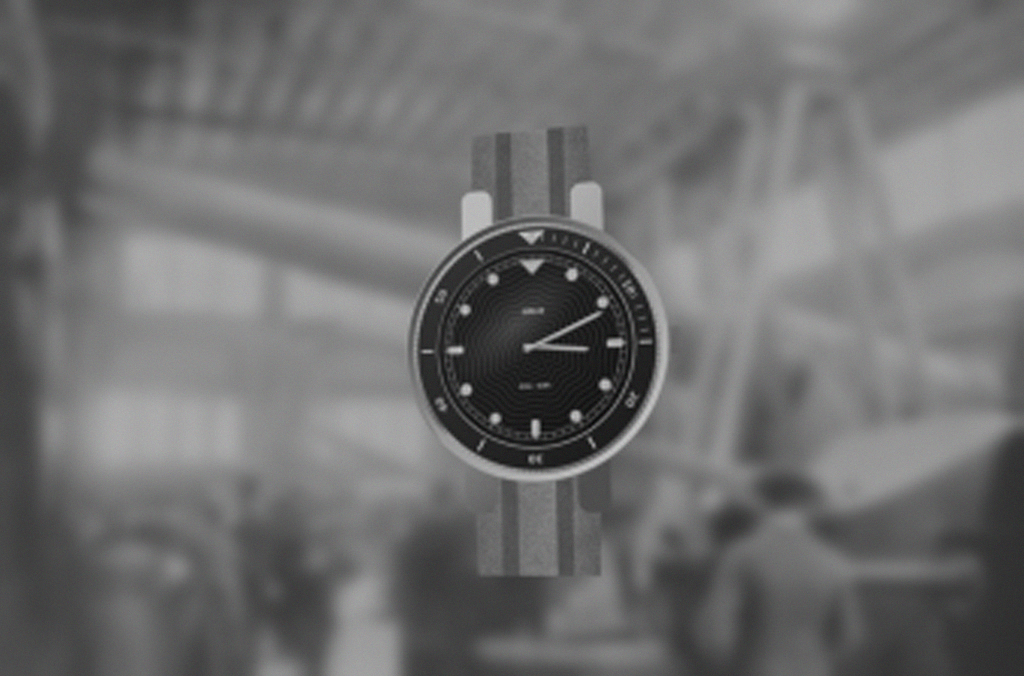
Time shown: {"hour": 3, "minute": 11}
